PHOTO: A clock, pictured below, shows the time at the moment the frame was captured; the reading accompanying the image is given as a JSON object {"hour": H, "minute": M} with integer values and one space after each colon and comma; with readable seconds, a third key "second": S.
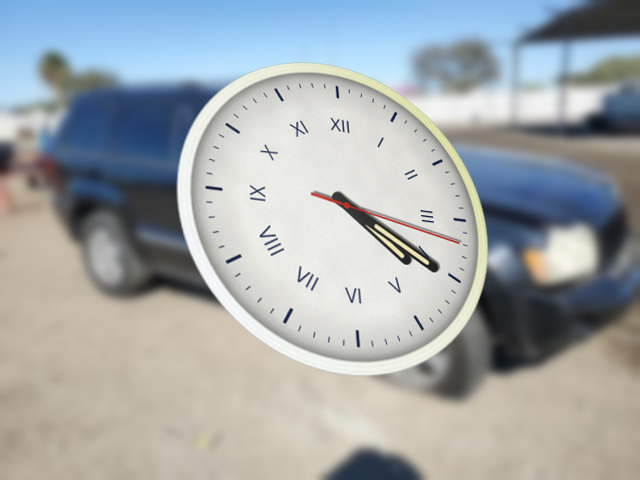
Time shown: {"hour": 4, "minute": 20, "second": 17}
